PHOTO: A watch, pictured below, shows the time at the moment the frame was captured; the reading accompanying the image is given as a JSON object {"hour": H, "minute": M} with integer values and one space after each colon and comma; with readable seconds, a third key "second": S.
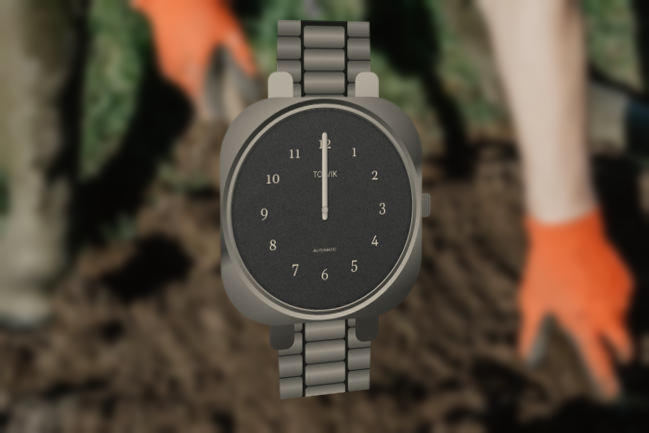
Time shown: {"hour": 12, "minute": 0}
